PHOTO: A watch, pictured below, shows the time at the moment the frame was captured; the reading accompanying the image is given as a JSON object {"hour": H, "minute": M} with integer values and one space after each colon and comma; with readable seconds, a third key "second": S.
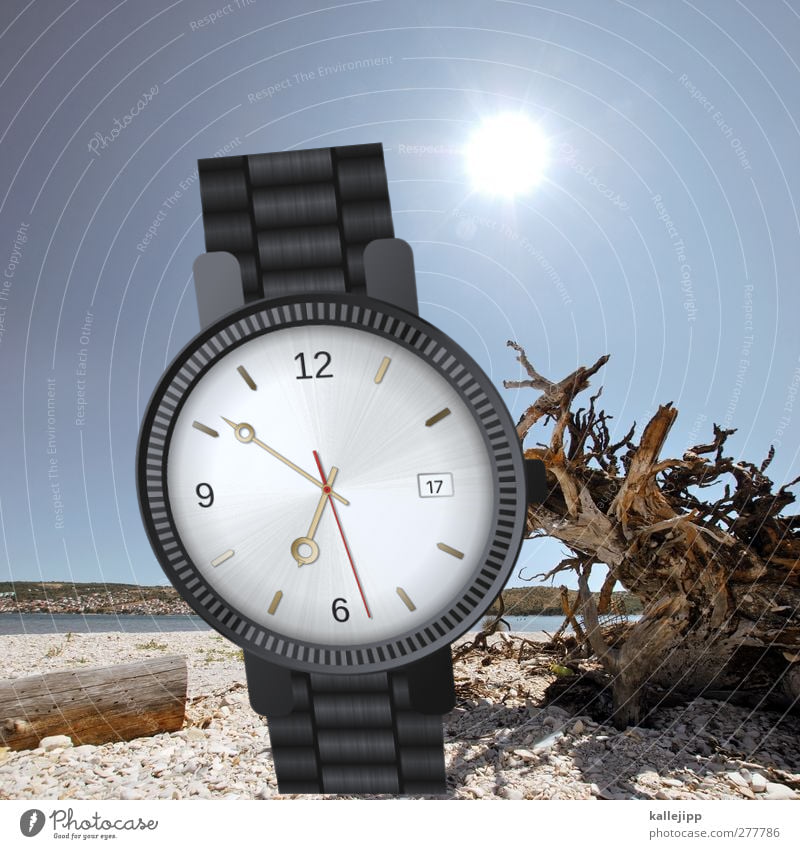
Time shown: {"hour": 6, "minute": 51, "second": 28}
